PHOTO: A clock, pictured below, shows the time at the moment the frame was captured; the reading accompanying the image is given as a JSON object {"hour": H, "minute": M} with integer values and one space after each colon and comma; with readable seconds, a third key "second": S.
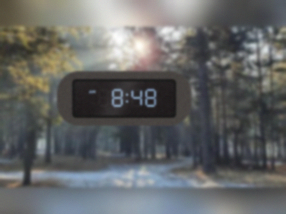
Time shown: {"hour": 8, "minute": 48}
